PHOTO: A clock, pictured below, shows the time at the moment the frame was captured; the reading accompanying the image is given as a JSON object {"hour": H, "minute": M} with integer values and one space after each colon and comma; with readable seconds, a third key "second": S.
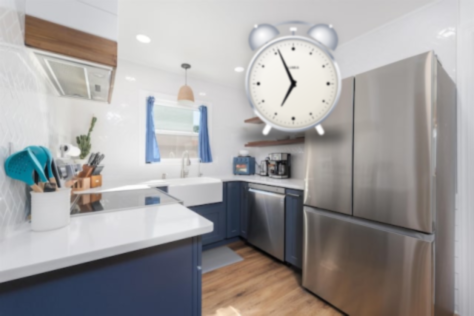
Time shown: {"hour": 6, "minute": 56}
